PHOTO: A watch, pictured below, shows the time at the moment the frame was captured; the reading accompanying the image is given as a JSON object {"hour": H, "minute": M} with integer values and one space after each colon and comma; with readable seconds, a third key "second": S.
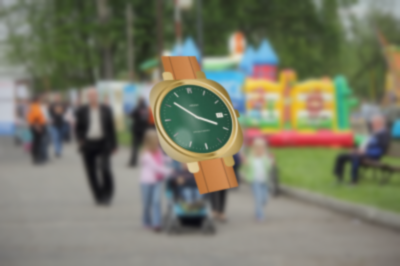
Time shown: {"hour": 3, "minute": 52}
